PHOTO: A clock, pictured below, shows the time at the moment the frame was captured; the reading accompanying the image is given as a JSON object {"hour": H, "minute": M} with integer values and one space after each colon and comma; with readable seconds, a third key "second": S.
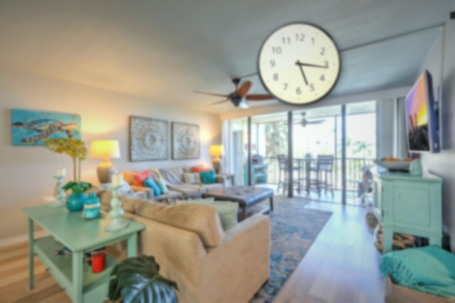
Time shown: {"hour": 5, "minute": 16}
